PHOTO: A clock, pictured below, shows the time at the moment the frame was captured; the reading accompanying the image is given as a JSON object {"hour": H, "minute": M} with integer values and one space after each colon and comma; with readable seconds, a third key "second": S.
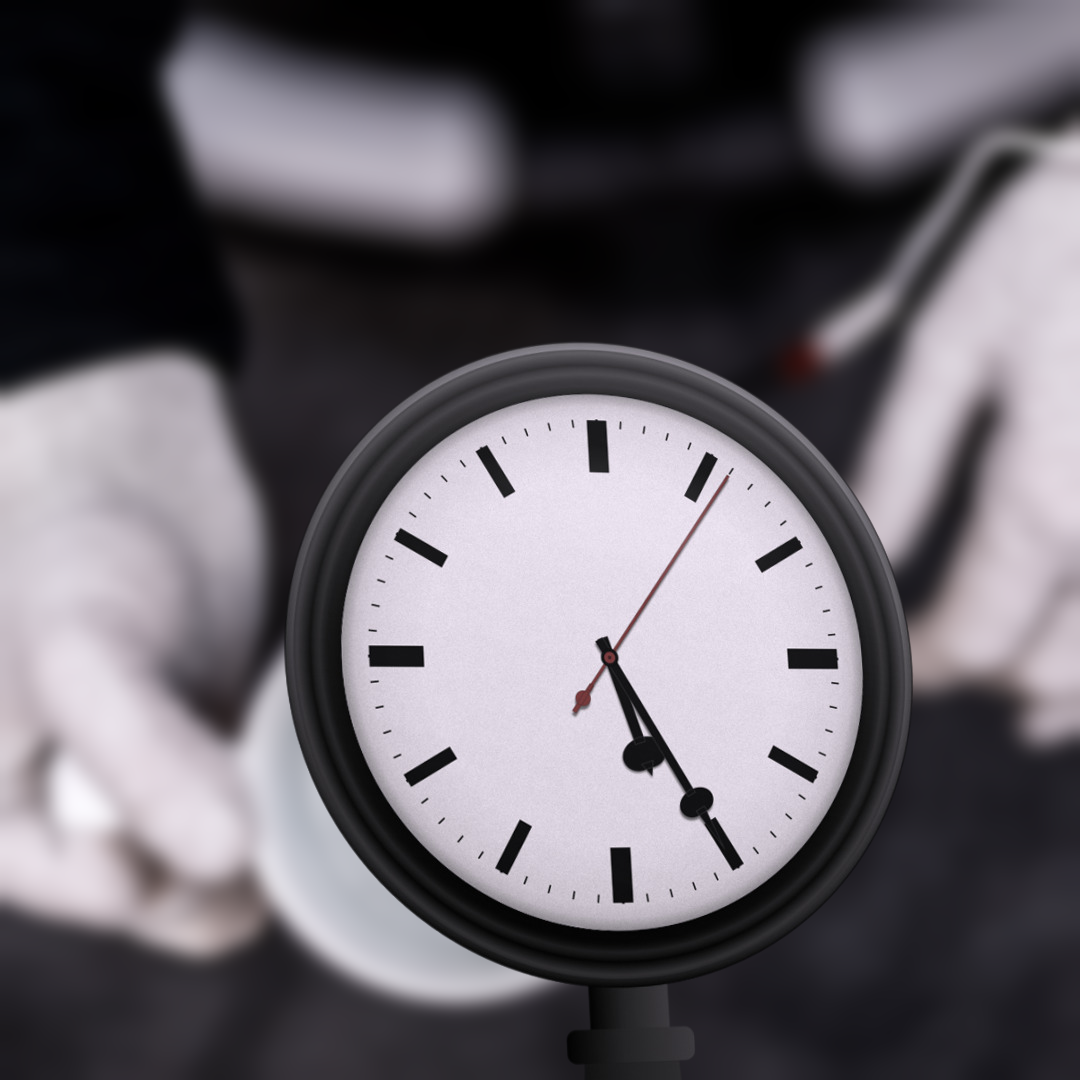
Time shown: {"hour": 5, "minute": 25, "second": 6}
